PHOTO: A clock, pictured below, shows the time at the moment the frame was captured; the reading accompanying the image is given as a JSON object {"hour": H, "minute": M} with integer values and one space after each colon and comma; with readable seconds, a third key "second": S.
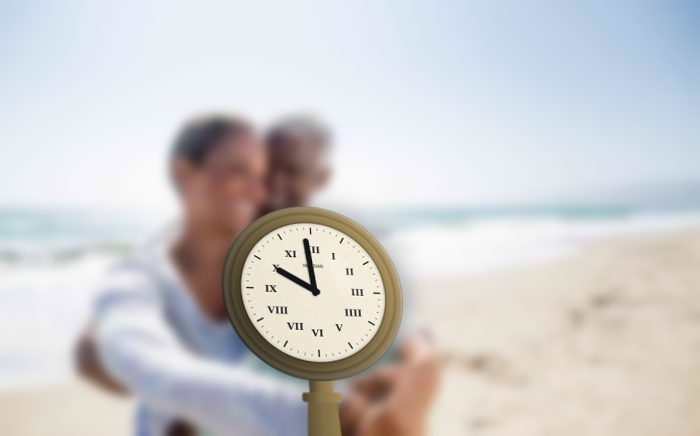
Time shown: {"hour": 9, "minute": 59}
